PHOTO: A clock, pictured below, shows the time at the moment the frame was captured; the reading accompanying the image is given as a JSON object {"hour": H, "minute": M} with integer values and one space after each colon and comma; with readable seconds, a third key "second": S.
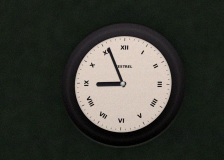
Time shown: {"hour": 8, "minute": 56}
